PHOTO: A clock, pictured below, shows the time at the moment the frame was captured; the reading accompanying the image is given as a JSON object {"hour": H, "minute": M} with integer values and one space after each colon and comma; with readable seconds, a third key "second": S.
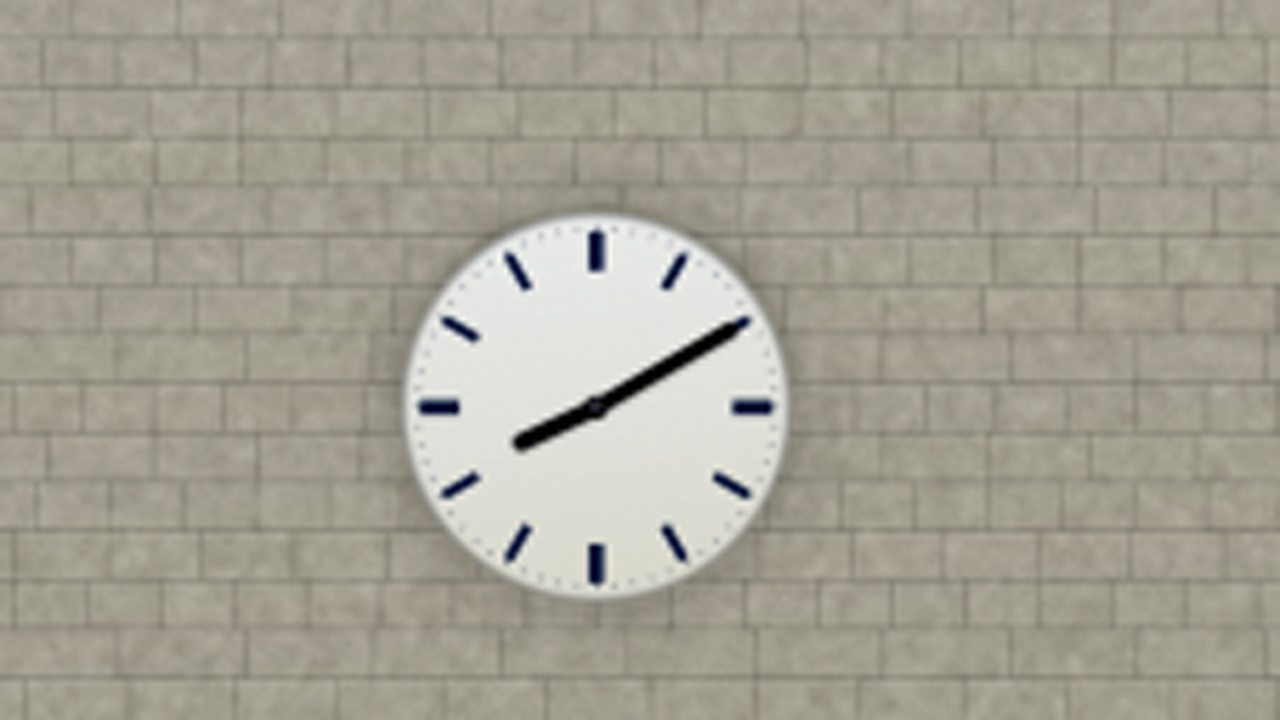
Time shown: {"hour": 8, "minute": 10}
